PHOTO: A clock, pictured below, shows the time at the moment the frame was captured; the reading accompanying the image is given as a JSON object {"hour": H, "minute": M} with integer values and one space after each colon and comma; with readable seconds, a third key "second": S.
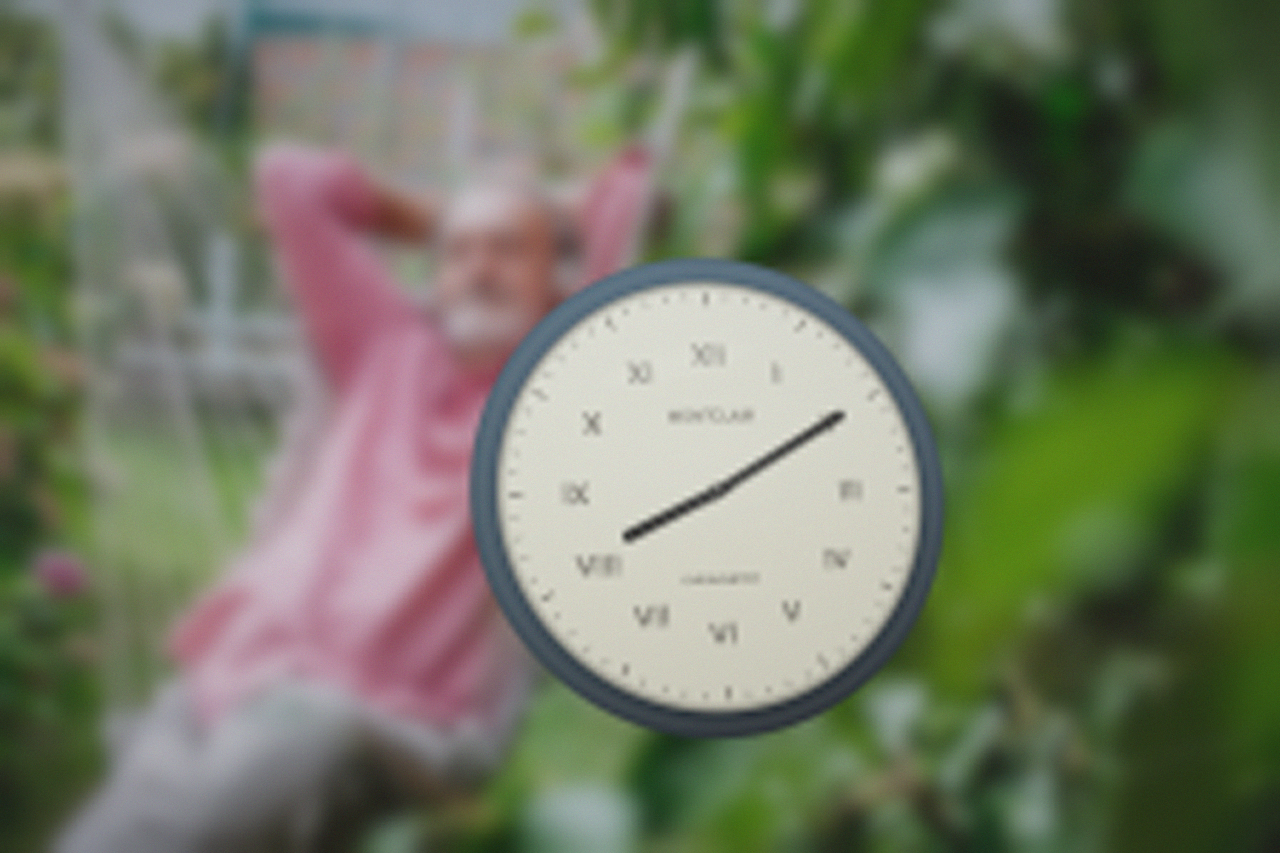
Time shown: {"hour": 8, "minute": 10}
